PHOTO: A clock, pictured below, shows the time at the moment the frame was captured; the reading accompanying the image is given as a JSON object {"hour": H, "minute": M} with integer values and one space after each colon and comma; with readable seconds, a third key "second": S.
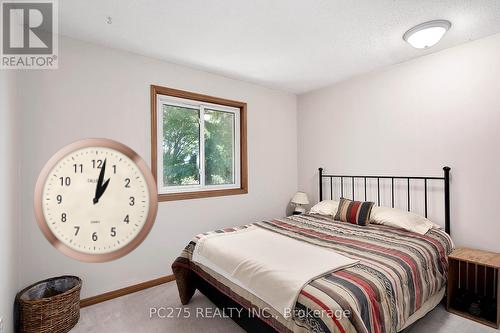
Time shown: {"hour": 1, "minute": 2}
